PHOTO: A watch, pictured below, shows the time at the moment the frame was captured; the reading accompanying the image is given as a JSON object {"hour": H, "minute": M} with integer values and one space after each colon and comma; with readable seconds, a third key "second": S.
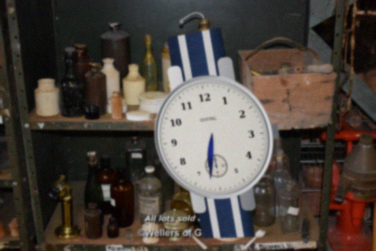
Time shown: {"hour": 6, "minute": 32}
